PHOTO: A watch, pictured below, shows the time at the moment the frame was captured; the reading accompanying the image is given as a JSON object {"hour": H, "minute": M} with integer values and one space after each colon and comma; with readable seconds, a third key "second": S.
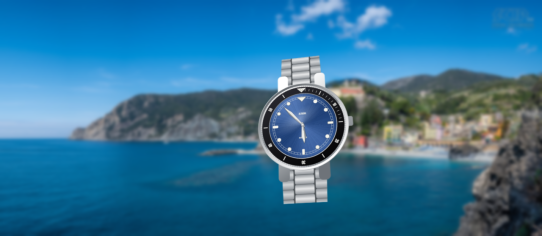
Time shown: {"hour": 5, "minute": 53}
